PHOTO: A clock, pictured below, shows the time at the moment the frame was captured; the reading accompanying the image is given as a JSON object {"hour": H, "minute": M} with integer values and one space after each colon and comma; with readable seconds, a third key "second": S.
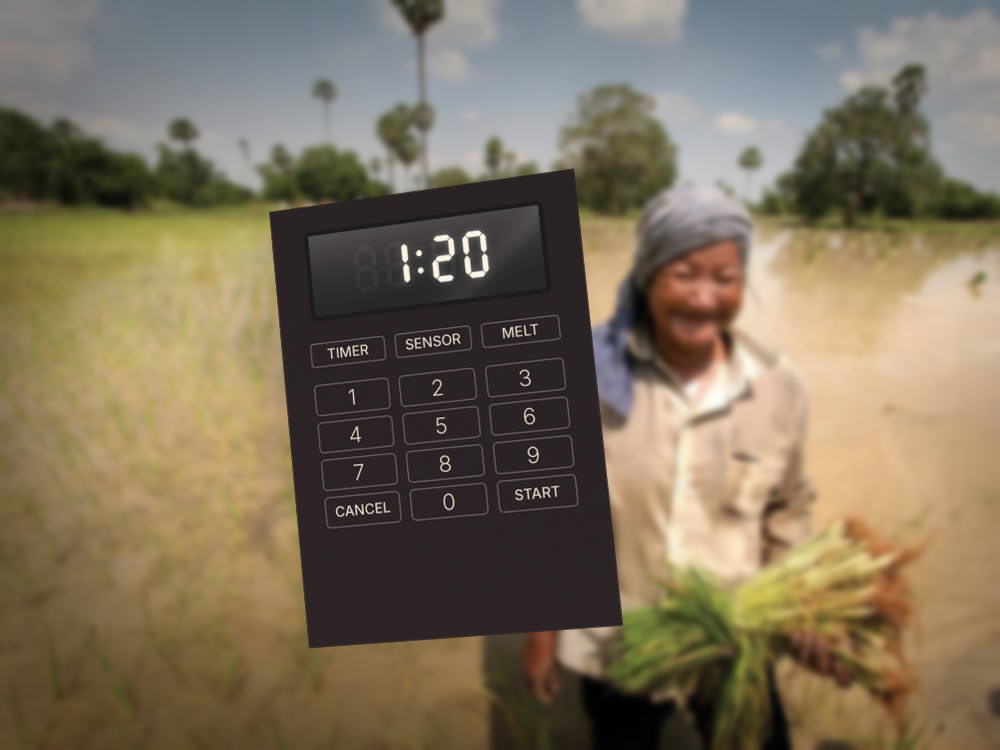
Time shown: {"hour": 1, "minute": 20}
